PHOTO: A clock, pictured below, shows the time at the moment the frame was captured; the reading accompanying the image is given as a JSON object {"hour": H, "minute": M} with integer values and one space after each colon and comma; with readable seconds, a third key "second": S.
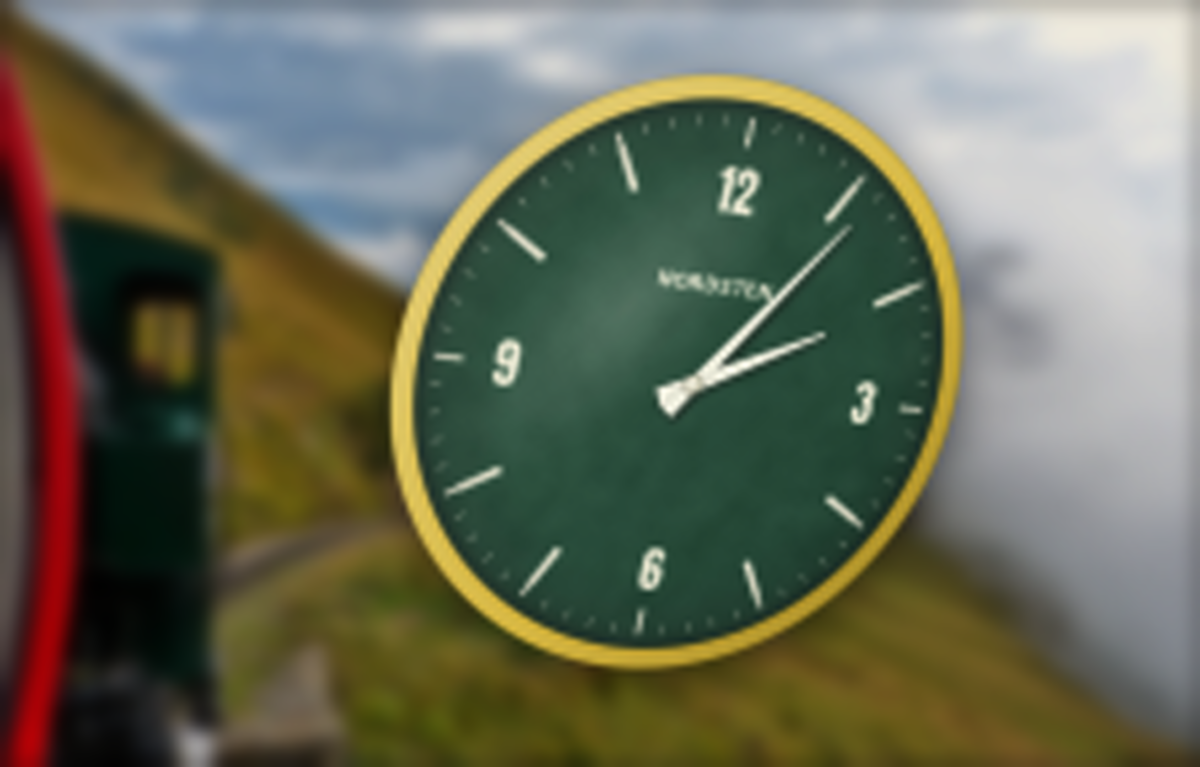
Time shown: {"hour": 2, "minute": 6}
